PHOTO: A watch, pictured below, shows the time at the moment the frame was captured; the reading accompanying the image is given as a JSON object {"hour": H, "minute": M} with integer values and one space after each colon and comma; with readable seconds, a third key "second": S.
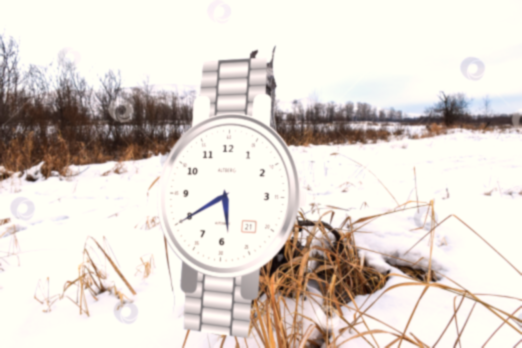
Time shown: {"hour": 5, "minute": 40}
